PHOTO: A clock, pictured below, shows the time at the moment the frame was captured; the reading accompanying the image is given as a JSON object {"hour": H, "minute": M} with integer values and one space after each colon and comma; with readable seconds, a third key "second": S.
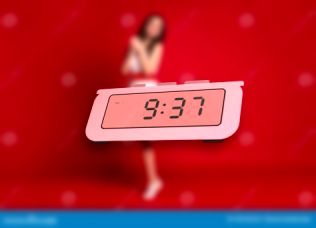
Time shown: {"hour": 9, "minute": 37}
